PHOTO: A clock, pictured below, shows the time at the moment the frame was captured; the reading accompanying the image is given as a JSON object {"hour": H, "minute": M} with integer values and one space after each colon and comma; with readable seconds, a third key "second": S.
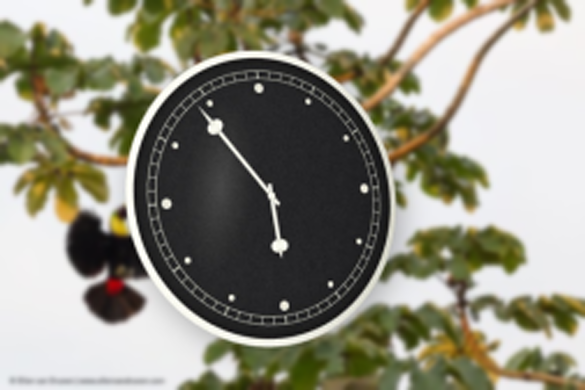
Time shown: {"hour": 5, "minute": 54}
